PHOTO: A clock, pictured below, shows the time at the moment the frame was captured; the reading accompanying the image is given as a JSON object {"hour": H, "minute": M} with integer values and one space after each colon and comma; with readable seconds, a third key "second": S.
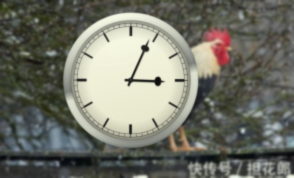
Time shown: {"hour": 3, "minute": 4}
